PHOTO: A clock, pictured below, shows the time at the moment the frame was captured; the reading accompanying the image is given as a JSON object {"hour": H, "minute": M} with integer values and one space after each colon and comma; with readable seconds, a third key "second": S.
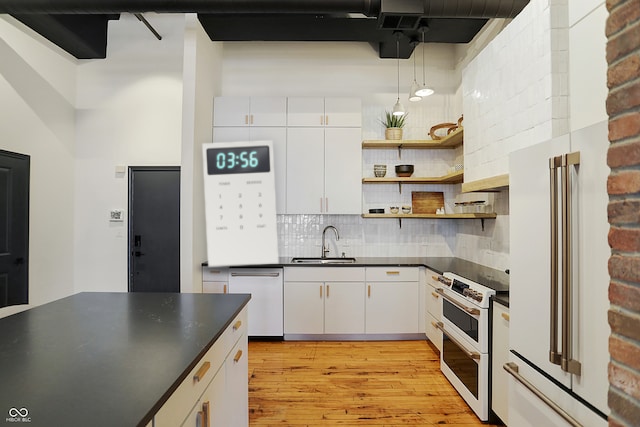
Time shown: {"hour": 3, "minute": 56}
